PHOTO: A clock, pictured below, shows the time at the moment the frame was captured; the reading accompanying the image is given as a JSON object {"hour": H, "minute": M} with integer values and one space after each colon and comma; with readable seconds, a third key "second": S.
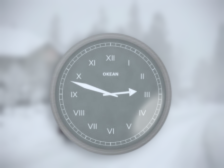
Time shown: {"hour": 2, "minute": 48}
